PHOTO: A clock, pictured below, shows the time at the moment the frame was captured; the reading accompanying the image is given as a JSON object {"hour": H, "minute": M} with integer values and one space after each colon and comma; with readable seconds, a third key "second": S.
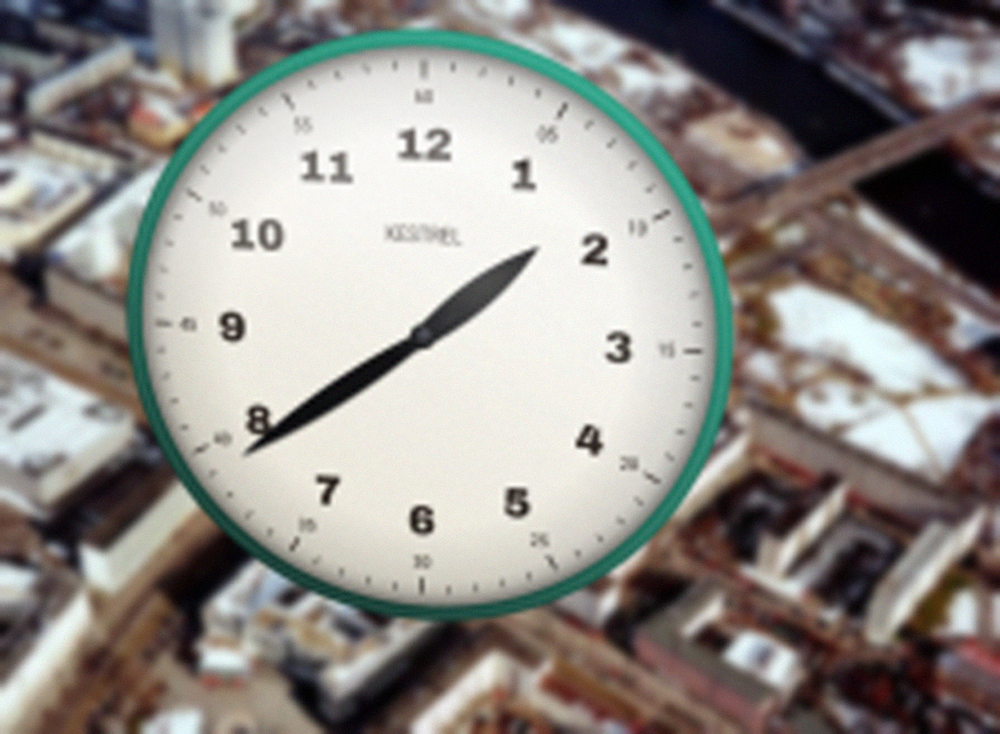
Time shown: {"hour": 1, "minute": 39}
